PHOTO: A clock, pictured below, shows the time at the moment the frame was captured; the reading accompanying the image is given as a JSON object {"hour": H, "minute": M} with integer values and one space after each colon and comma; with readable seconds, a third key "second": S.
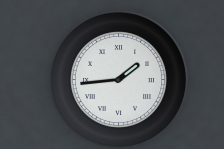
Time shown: {"hour": 1, "minute": 44}
